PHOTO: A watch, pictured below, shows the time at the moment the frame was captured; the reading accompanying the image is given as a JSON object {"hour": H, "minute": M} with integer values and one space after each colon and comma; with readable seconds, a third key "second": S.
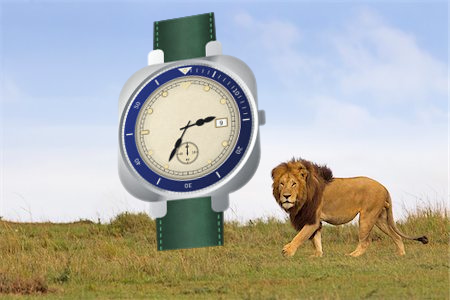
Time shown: {"hour": 2, "minute": 35}
